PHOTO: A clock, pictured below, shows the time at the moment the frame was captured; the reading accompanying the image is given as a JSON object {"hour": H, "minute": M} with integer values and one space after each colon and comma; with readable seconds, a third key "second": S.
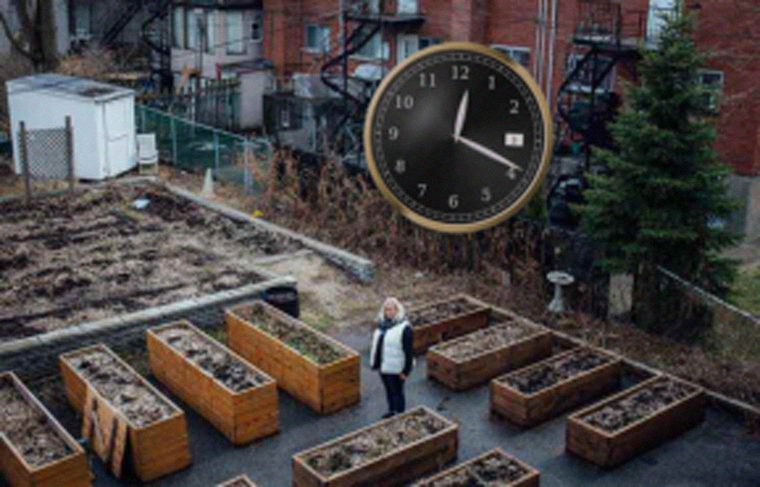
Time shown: {"hour": 12, "minute": 19}
